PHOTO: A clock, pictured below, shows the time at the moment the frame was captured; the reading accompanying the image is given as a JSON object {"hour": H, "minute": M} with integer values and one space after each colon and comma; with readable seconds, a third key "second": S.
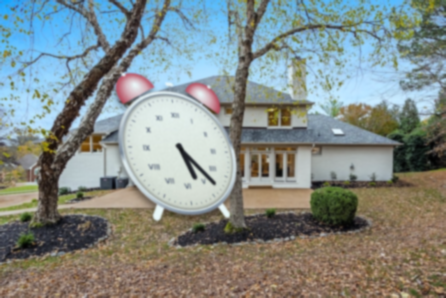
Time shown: {"hour": 5, "minute": 23}
